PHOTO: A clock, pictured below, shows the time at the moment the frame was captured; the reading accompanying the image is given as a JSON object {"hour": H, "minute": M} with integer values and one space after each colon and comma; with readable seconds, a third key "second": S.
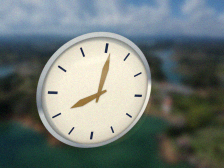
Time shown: {"hour": 8, "minute": 1}
